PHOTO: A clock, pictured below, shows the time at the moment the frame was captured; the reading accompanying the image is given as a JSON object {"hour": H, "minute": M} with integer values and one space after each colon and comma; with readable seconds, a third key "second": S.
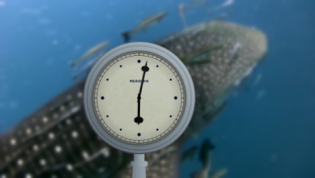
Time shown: {"hour": 6, "minute": 2}
